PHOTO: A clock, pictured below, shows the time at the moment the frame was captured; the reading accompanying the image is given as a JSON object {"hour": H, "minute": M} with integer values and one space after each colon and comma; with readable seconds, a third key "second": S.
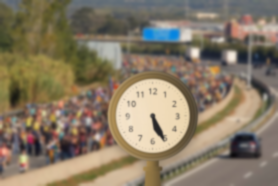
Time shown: {"hour": 5, "minute": 26}
